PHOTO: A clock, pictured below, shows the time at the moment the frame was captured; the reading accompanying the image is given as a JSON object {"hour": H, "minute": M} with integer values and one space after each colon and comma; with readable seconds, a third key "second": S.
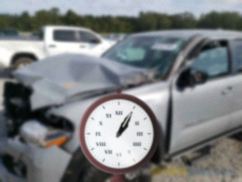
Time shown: {"hour": 1, "minute": 5}
